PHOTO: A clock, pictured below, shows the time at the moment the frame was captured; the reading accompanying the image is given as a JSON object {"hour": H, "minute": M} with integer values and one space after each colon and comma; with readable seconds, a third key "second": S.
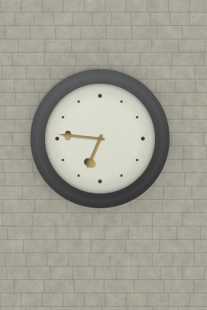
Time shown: {"hour": 6, "minute": 46}
